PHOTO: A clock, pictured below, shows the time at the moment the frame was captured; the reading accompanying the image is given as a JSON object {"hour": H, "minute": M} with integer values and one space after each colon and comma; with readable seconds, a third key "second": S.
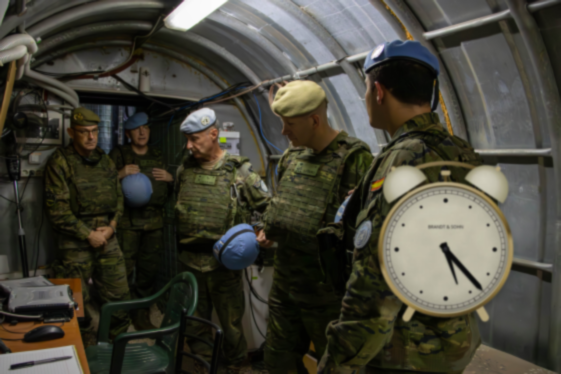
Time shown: {"hour": 5, "minute": 23}
